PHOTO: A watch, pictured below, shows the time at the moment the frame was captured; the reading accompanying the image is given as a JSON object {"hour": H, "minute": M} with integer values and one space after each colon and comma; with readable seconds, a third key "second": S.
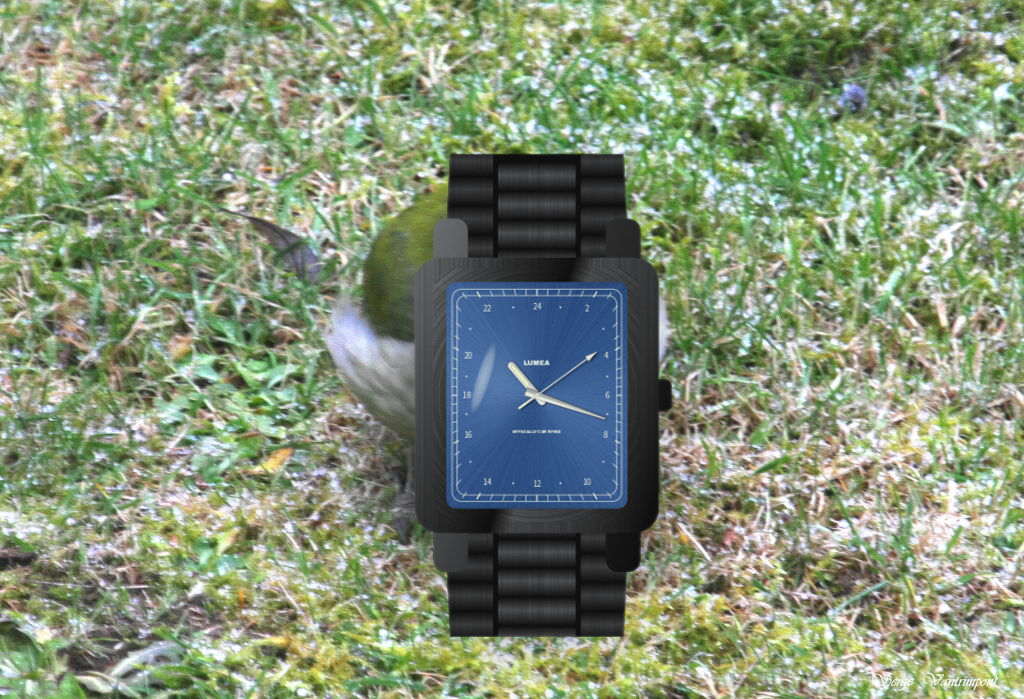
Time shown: {"hour": 21, "minute": 18, "second": 9}
